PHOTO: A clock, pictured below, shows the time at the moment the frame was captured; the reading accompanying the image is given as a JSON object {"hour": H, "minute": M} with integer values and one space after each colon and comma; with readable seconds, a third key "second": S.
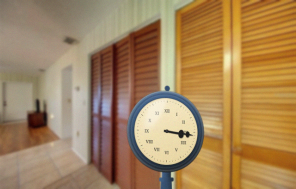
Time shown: {"hour": 3, "minute": 16}
